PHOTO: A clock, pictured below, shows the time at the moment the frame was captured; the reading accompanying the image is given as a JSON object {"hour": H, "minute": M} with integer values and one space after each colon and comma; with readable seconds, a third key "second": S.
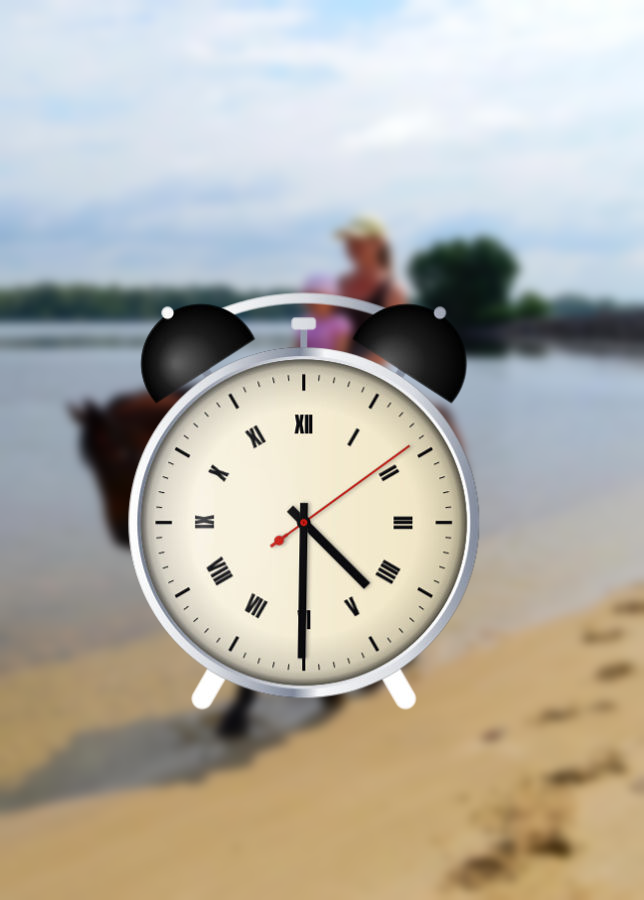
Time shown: {"hour": 4, "minute": 30, "second": 9}
